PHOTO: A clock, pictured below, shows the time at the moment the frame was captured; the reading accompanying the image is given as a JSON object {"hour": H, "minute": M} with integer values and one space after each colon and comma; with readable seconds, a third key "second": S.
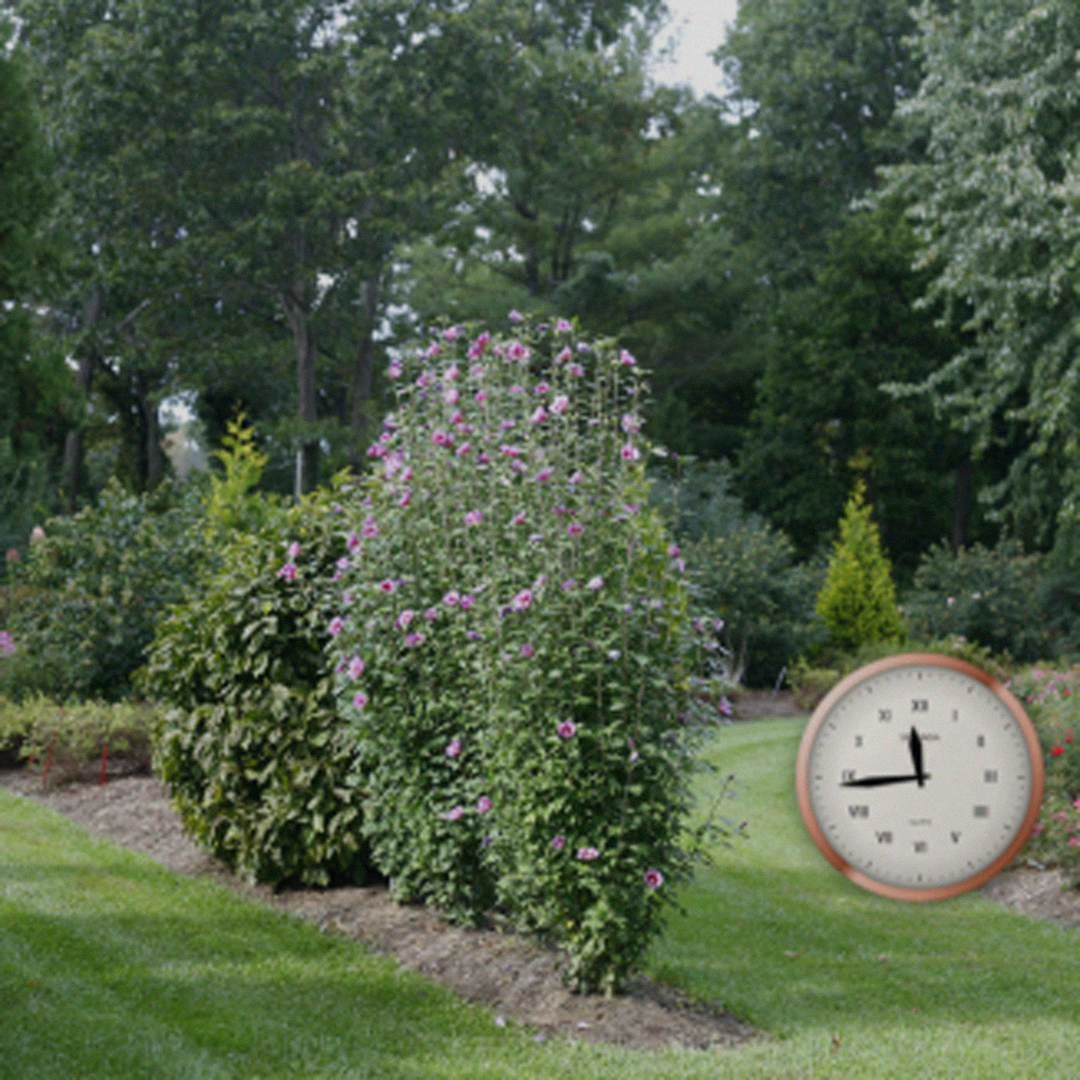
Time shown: {"hour": 11, "minute": 44}
